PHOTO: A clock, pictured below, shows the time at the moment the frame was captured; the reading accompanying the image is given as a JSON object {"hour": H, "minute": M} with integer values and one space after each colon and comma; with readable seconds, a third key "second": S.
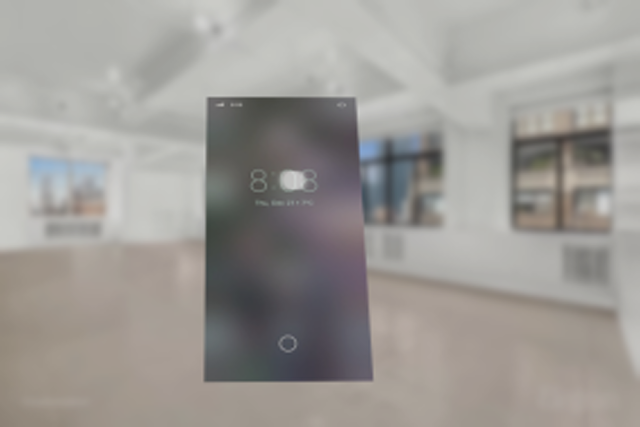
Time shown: {"hour": 8, "minute": 8}
